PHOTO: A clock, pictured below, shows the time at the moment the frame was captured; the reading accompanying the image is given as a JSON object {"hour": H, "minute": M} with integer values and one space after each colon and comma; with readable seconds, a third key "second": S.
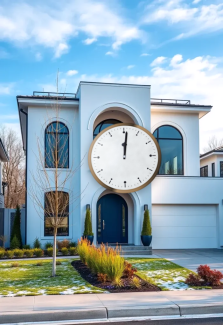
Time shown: {"hour": 12, "minute": 1}
